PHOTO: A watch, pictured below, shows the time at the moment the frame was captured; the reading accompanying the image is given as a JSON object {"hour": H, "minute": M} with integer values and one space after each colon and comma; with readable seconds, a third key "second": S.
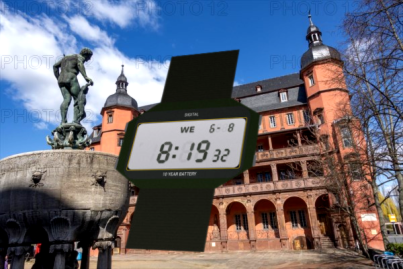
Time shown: {"hour": 8, "minute": 19, "second": 32}
